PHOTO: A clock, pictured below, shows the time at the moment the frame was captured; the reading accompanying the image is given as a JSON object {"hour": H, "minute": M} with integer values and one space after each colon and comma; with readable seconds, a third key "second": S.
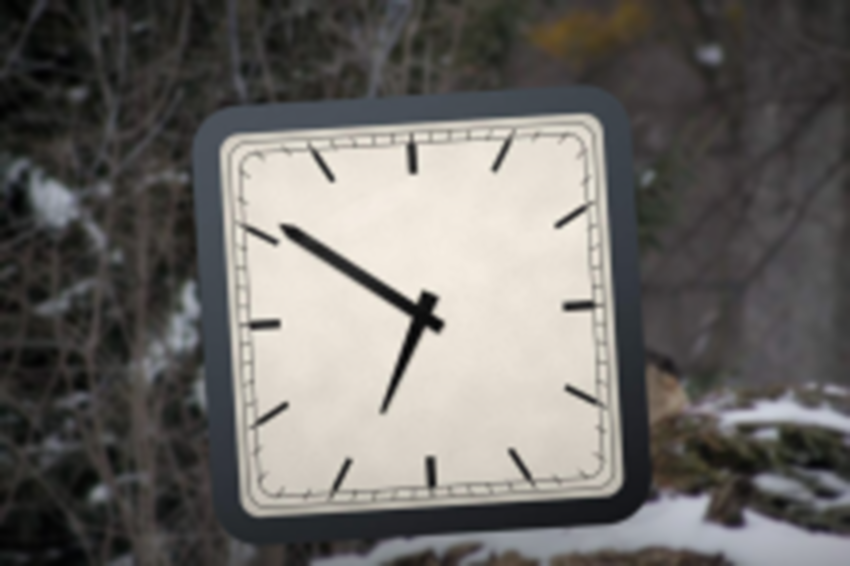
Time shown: {"hour": 6, "minute": 51}
